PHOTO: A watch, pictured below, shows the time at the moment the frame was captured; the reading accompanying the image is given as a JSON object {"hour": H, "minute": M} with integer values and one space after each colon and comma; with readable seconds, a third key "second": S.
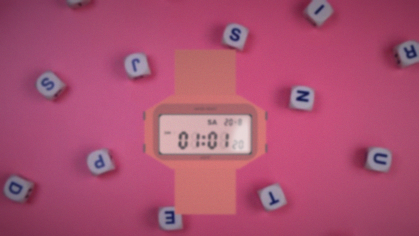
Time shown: {"hour": 1, "minute": 1}
